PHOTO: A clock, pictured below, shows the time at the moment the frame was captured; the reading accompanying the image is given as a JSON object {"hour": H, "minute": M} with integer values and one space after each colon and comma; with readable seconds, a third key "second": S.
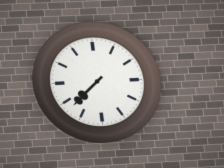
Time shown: {"hour": 7, "minute": 38}
